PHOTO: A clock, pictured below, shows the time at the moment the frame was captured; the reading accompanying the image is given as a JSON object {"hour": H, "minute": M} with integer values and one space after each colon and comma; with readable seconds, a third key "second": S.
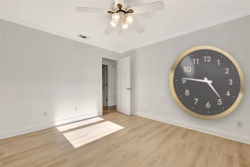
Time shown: {"hour": 4, "minute": 46}
